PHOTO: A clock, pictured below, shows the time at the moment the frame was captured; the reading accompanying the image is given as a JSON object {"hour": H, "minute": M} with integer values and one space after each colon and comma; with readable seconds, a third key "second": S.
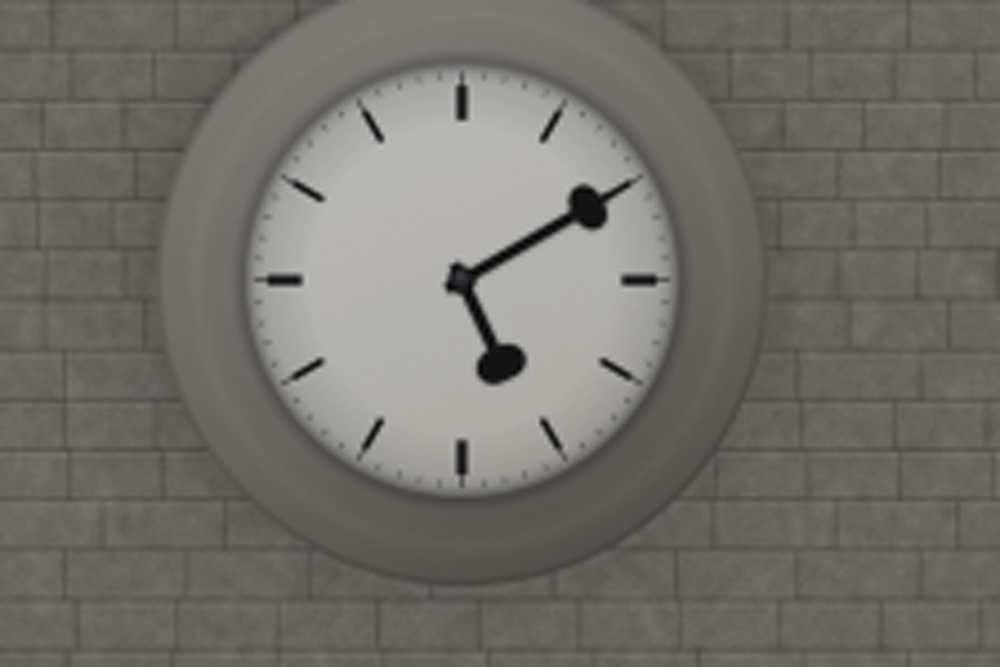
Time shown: {"hour": 5, "minute": 10}
